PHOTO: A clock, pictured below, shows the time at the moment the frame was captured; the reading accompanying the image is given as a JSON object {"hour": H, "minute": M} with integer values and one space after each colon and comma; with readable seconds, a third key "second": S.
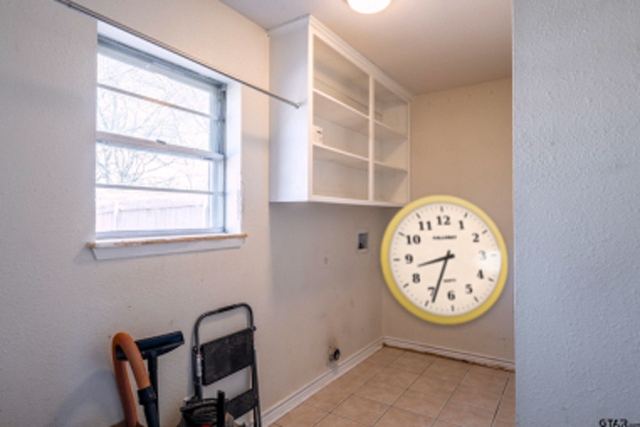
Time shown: {"hour": 8, "minute": 34}
